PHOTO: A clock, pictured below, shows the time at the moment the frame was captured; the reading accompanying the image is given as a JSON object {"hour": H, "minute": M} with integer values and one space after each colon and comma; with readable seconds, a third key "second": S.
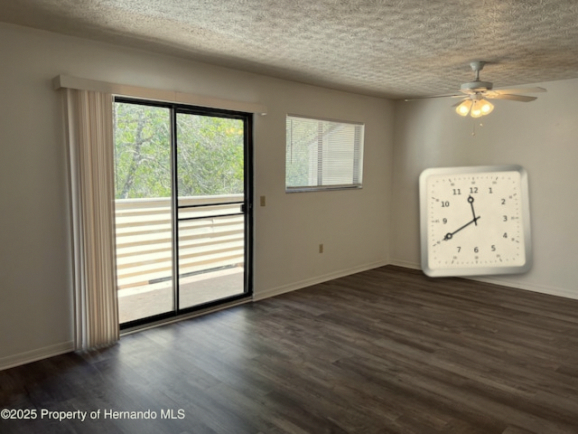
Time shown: {"hour": 11, "minute": 40}
